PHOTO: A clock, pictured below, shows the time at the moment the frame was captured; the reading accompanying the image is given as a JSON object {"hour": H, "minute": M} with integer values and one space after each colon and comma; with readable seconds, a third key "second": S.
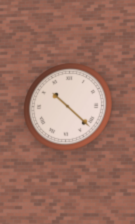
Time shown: {"hour": 10, "minute": 22}
